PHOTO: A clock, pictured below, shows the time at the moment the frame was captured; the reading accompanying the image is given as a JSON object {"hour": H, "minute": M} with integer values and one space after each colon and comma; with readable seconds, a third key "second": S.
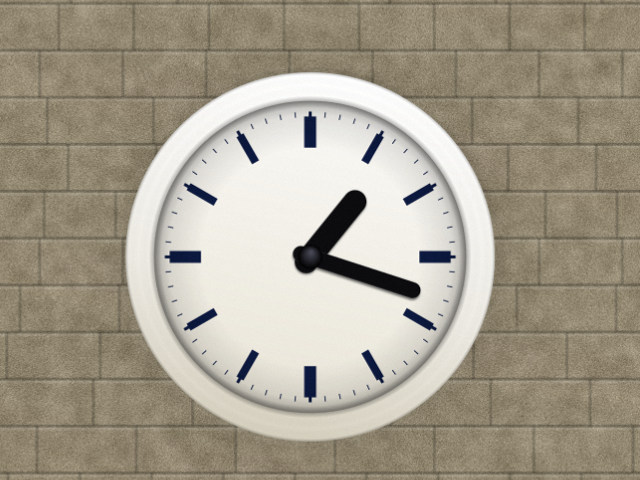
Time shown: {"hour": 1, "minute": 18}
